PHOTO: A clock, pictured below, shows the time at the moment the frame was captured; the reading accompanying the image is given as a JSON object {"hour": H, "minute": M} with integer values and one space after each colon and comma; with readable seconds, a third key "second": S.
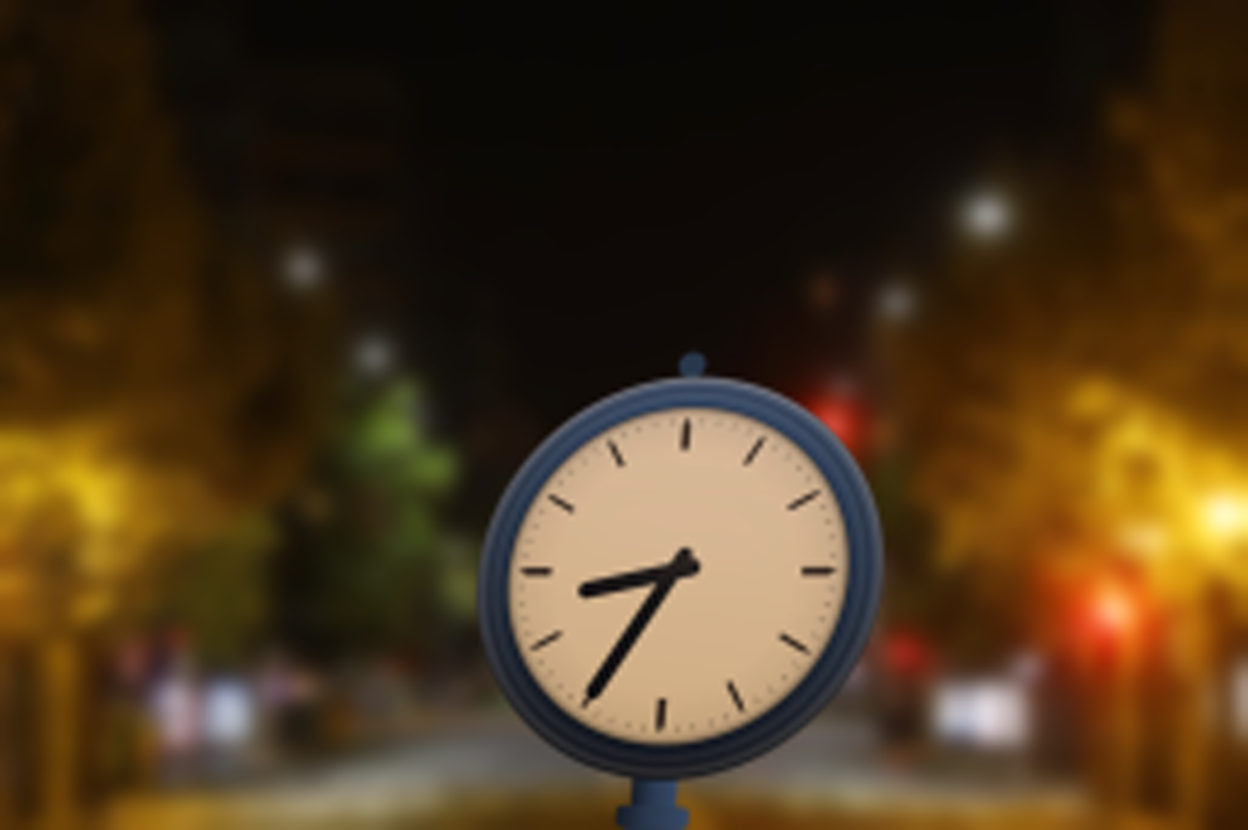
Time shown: {"hour": 8, "minute": 35}
